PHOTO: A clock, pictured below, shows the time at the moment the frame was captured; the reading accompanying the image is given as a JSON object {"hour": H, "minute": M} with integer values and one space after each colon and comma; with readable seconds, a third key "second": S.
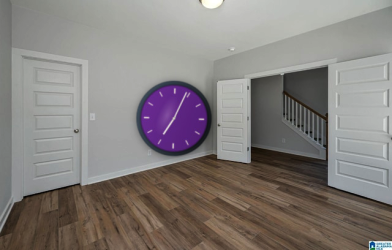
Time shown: {"hour": 7, "minute": 4}
